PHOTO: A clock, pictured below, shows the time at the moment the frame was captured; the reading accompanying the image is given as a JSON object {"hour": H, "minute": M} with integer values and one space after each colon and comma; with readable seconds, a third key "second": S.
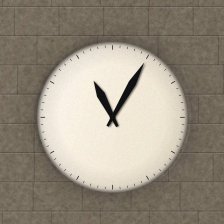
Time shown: {"hour": 11, "minute": 5}
